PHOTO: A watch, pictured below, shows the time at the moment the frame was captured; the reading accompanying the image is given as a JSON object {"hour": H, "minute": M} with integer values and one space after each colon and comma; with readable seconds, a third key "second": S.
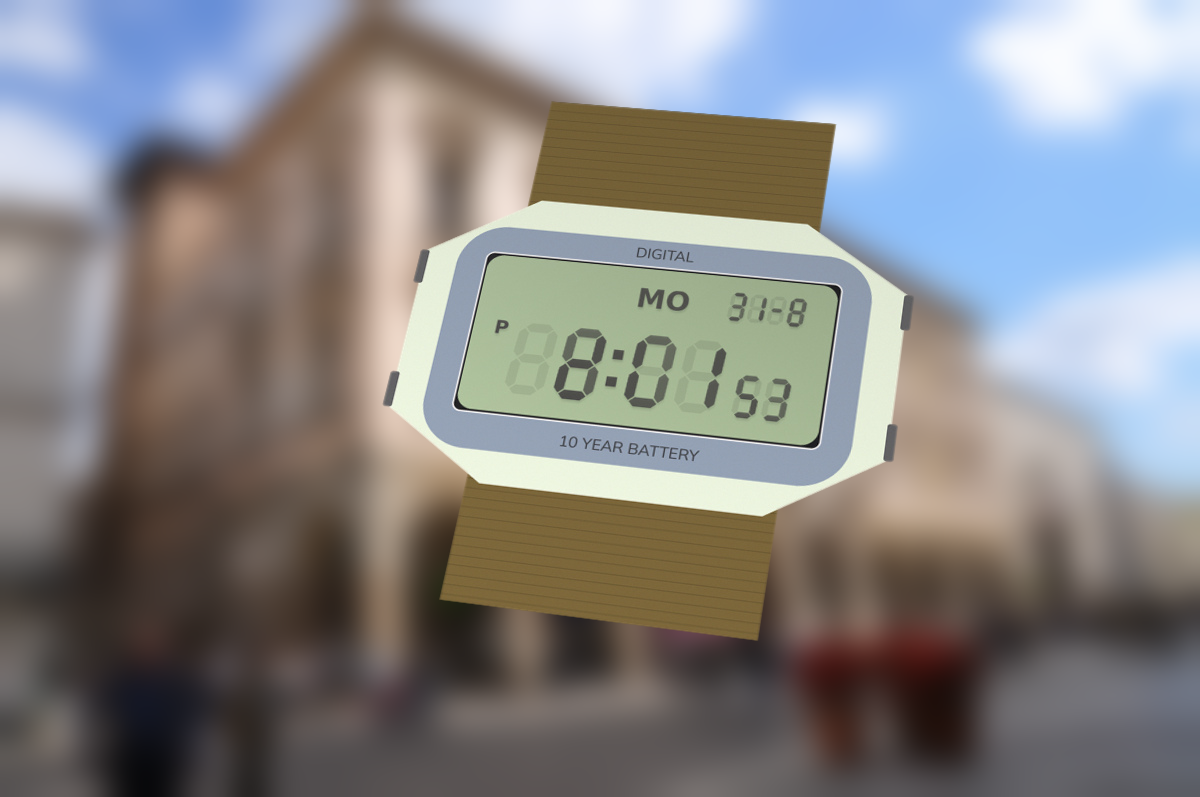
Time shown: {"hour": 8, "minute": 1, "second": 53}
